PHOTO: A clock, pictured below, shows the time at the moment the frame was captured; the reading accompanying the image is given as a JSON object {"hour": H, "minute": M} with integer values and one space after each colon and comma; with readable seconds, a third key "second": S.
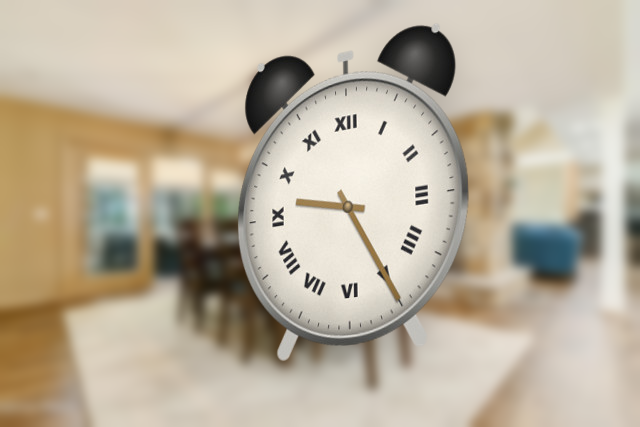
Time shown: {"hour": 9, "minute": 25}
